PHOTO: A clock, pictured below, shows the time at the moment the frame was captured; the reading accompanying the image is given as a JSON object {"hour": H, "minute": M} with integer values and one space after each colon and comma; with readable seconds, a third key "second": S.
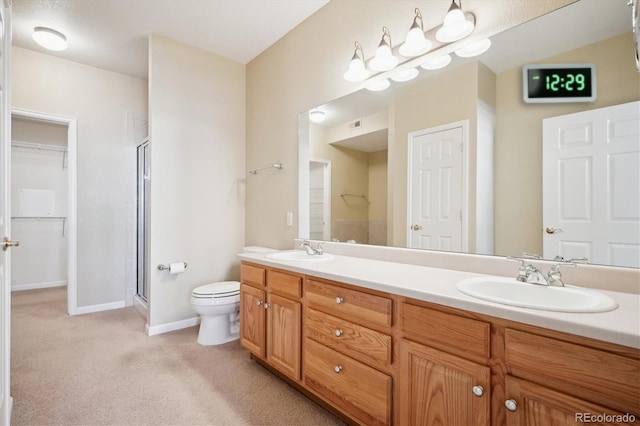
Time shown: {"hour": 12, "minute": 29}
